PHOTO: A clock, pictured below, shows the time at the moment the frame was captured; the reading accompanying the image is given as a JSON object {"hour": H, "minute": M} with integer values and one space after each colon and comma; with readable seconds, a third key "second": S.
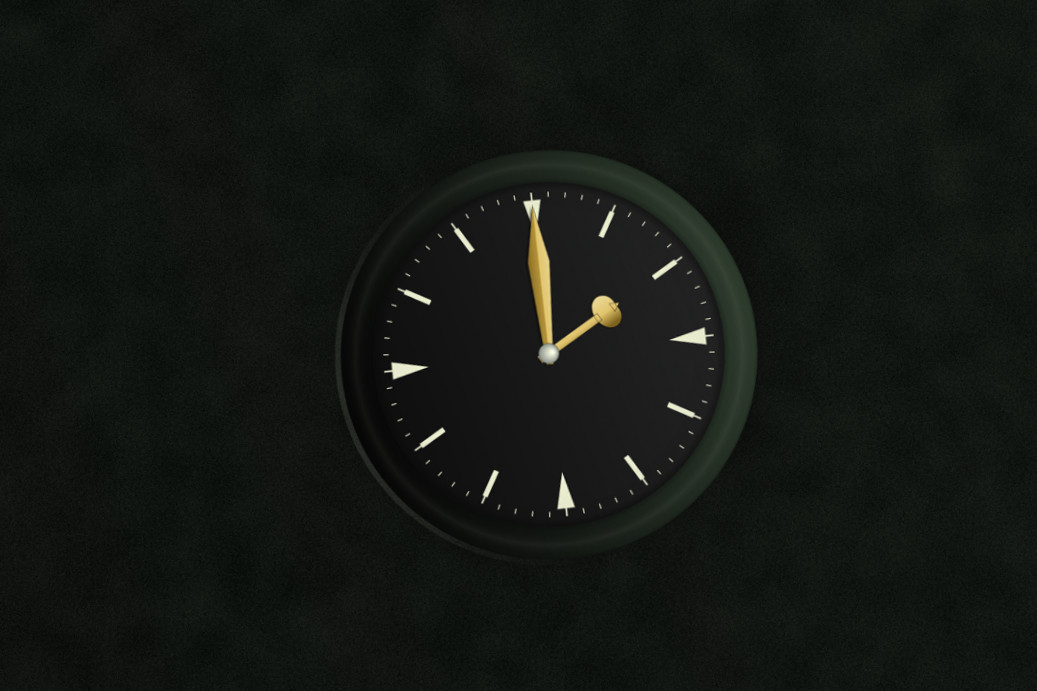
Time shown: {"hour": 2, "minute": 0}
